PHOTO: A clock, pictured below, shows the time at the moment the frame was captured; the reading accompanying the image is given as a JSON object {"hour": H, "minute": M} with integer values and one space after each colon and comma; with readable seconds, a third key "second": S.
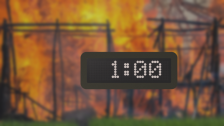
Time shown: {"hour": 1, "minute": 0}
